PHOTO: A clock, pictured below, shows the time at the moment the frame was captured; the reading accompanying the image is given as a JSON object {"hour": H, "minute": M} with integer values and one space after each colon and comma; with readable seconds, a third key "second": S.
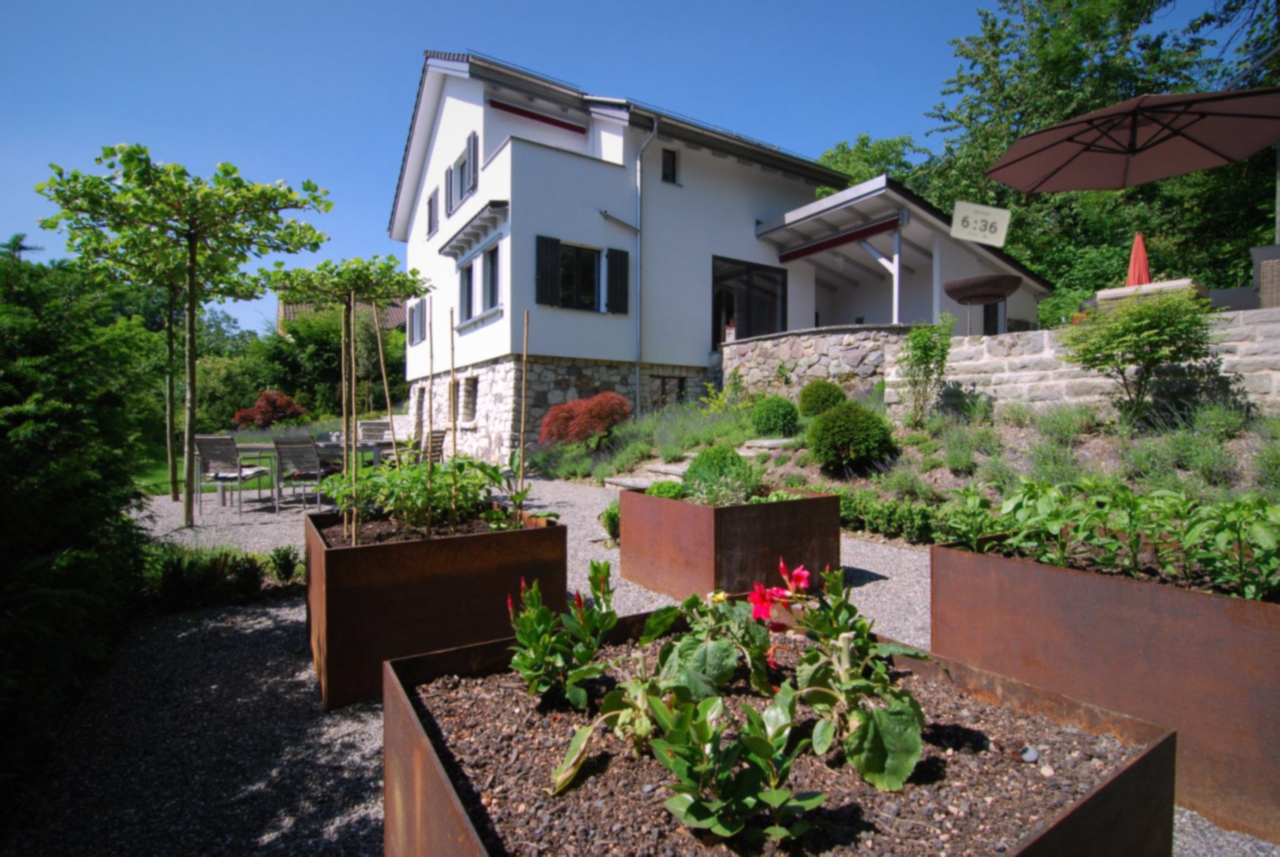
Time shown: {"hour": 6, "minute": 36}
